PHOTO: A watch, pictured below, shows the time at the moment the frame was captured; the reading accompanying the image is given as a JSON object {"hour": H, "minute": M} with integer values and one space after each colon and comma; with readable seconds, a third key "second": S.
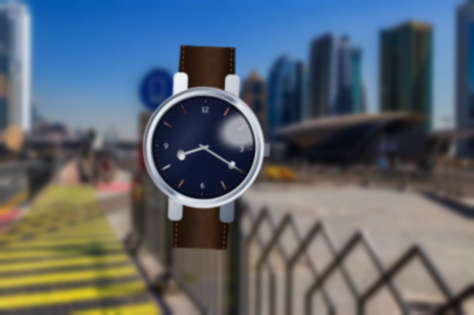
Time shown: {"hour": 8, "minute": 20}
